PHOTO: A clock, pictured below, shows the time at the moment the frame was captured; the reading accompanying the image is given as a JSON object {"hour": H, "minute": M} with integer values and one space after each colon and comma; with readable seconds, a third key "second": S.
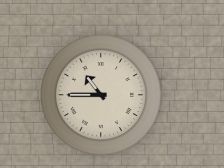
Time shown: {"hour": 10, "minute": 45}
